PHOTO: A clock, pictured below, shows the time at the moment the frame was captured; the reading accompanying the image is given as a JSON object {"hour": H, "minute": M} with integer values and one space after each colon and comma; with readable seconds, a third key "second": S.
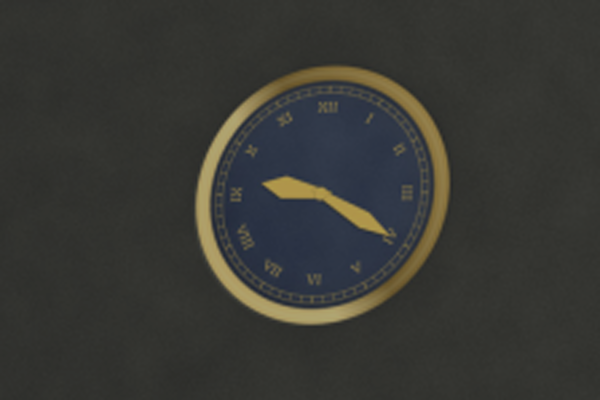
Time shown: {"hour": 9, "minute": 20}
